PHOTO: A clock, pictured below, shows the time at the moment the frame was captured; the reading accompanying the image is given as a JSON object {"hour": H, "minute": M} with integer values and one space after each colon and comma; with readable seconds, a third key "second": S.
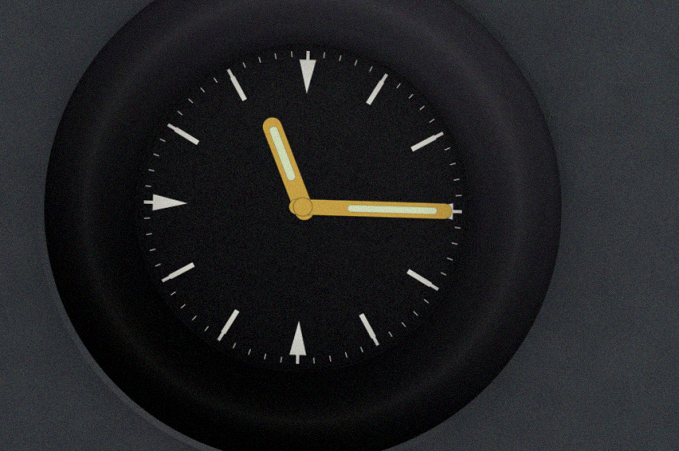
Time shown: {"hour": 11, "minute": 15}
